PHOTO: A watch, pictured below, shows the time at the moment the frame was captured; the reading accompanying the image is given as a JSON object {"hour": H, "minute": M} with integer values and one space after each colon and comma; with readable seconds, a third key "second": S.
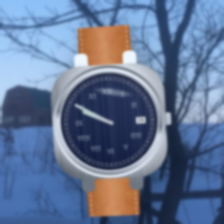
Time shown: {"hour": 9, "minute": 50}
